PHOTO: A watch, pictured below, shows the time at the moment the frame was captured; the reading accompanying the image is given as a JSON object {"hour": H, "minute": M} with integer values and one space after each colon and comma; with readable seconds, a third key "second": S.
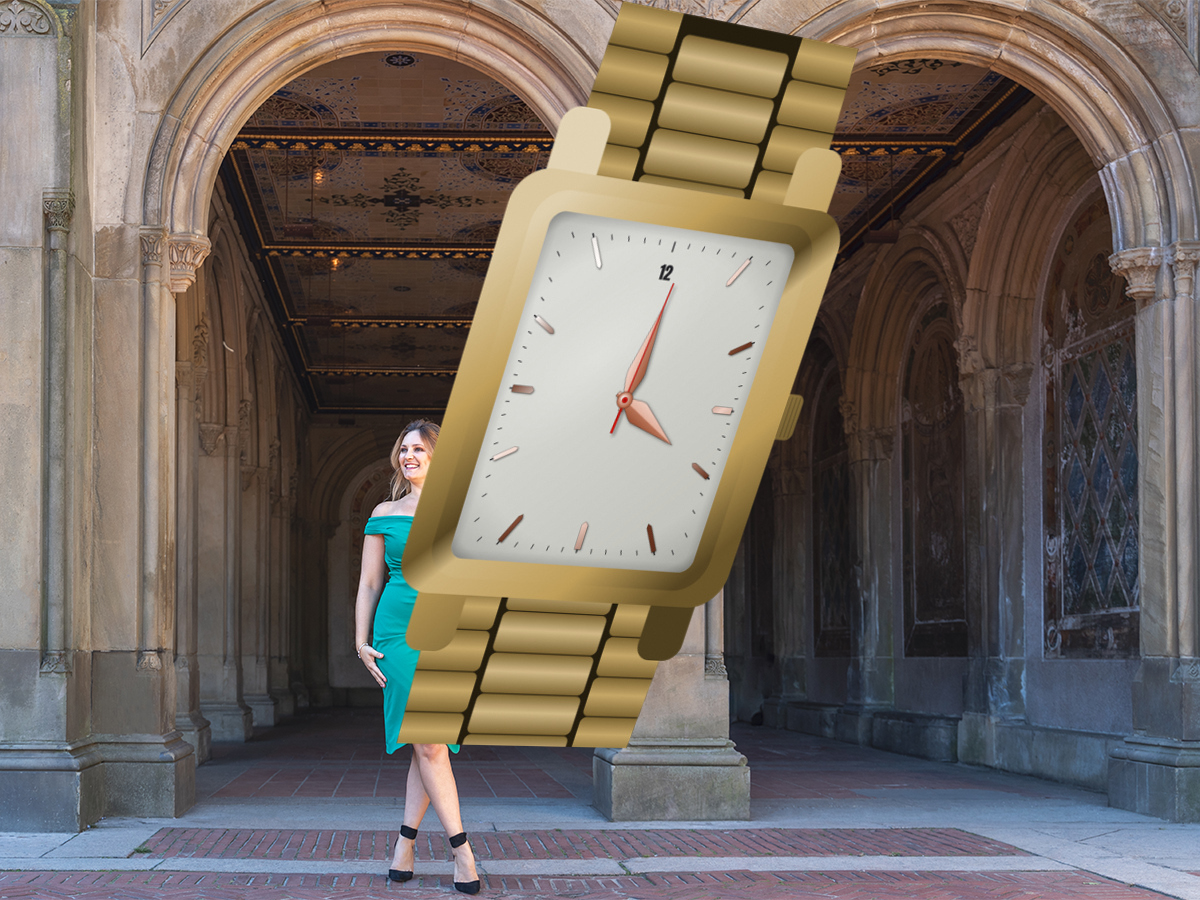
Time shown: {"hour": 4, "minute": 1, "second": 1}
